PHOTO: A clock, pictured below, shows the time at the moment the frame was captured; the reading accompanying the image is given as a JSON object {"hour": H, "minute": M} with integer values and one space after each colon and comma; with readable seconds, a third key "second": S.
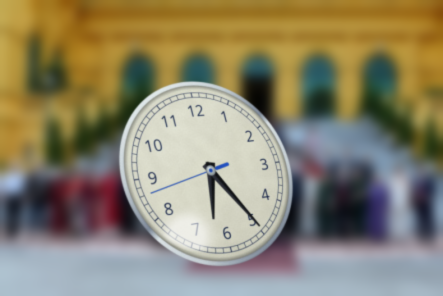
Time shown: {"hour": 6, "minute": 24, "second": 43}
